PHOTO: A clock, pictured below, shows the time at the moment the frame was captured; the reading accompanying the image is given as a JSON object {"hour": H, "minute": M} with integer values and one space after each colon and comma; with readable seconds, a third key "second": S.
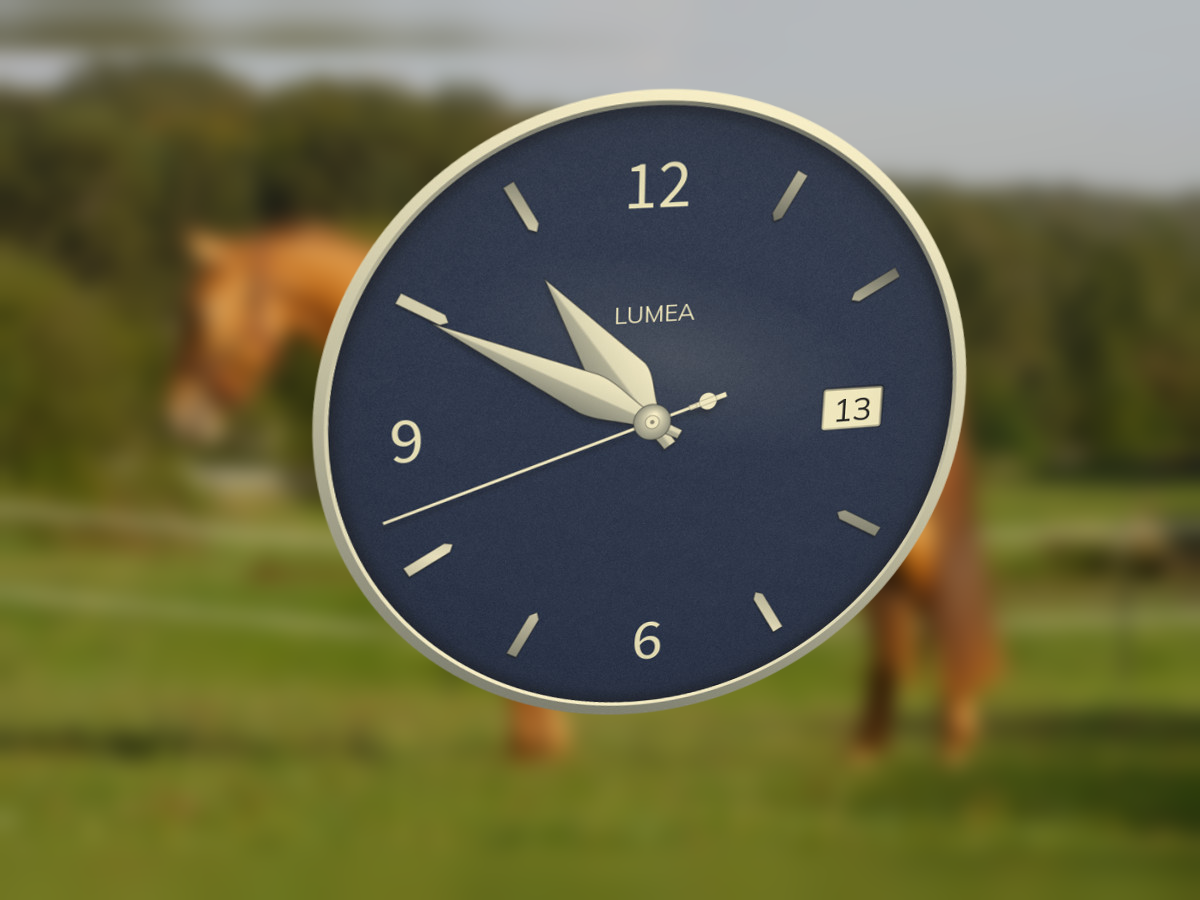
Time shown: {"hour": 10, "minute": 49, "second": 42}
